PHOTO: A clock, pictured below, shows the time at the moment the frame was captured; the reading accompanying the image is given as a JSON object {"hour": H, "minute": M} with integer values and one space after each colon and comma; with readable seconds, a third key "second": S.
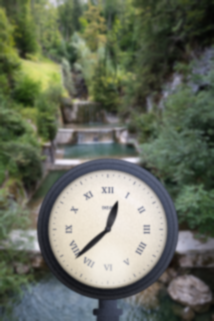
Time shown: {"hour": 12, "minute": 38}
